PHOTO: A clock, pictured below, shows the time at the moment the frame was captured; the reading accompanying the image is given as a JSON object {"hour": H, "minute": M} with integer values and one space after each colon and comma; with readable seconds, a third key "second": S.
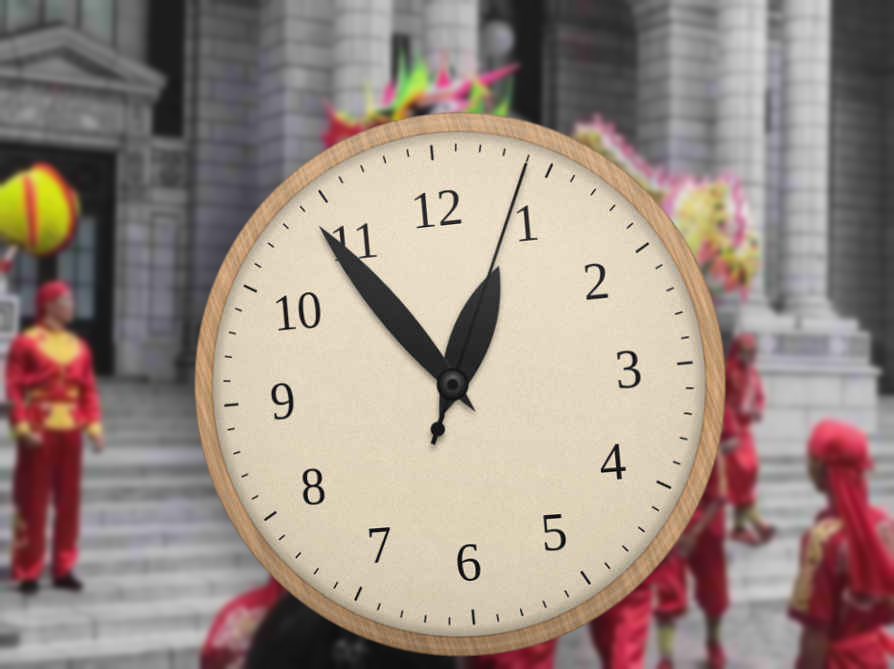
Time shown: {"hour": 12, "minute": 54, "second": 4}
